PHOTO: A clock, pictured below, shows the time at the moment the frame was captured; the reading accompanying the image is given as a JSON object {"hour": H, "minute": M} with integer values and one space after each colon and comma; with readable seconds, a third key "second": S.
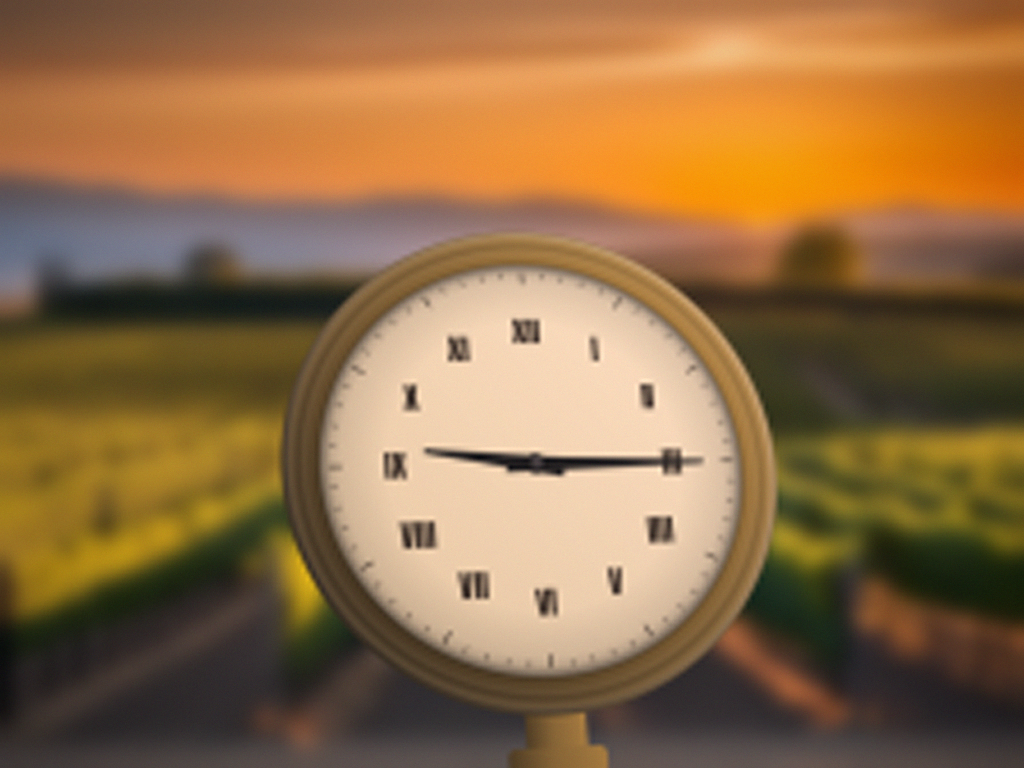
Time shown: {"hour": 9, "minute": 15}
